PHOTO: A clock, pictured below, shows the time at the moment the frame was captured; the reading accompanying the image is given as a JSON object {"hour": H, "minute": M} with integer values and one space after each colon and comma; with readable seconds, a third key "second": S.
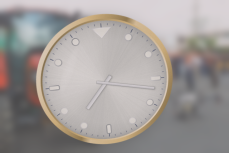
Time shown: {"hour": 7, "minute": 17}
